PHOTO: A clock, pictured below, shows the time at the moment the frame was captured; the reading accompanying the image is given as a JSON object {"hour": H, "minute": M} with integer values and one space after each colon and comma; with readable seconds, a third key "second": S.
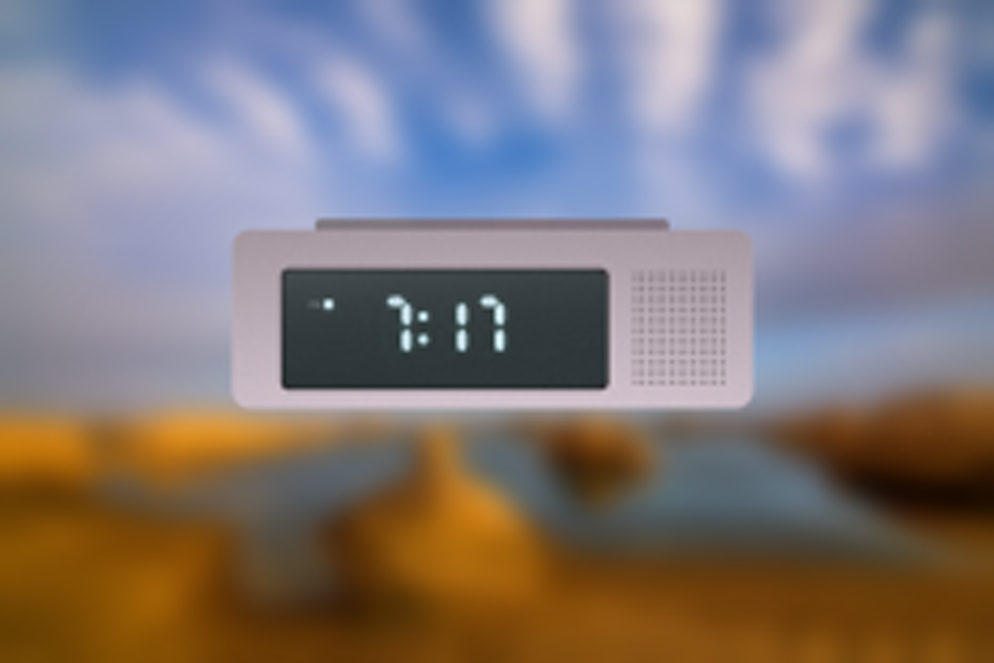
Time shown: {"hour": 7, "minute": 17}
